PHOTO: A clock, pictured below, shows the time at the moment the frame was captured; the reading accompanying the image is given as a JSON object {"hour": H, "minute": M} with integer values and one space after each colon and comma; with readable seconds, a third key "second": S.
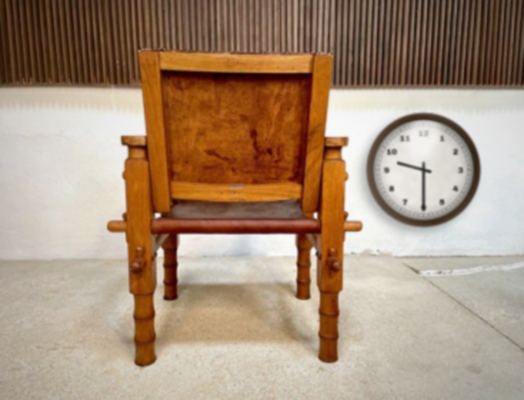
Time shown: {"hour": 9, "minute": 30}
